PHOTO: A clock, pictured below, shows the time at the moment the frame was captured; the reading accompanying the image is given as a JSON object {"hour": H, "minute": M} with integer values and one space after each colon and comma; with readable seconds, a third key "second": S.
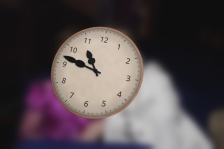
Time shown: {"hour": 10, "minute": 47}
